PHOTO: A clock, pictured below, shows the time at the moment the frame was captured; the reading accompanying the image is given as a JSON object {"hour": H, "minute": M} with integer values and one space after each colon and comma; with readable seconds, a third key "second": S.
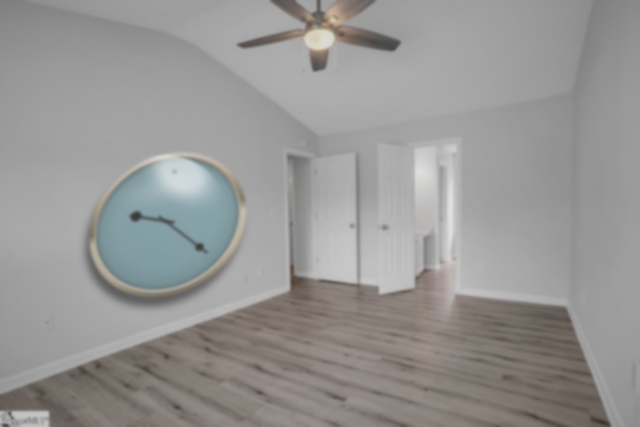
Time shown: {"hour": 9, "minute": 21}
